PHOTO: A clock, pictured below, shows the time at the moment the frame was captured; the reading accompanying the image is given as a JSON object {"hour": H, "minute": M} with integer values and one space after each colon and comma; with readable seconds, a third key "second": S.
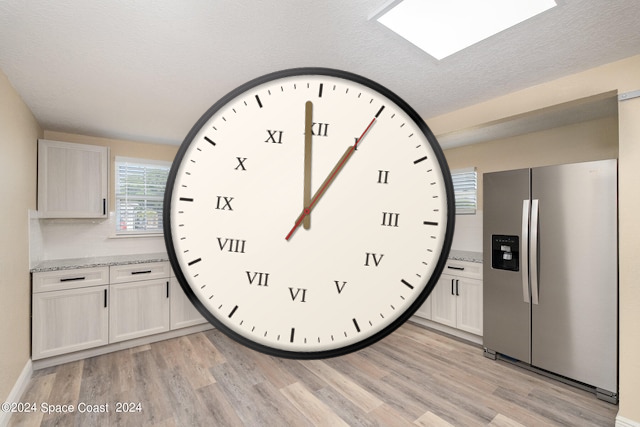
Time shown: {"hour": 12, "minute": 59, "second": 5}
